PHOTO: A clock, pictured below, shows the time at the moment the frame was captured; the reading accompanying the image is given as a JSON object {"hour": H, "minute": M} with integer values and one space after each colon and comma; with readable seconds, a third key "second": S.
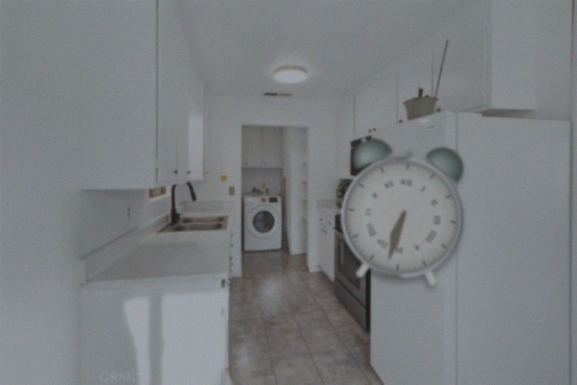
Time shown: {"hour": 6, "minute": 32}
